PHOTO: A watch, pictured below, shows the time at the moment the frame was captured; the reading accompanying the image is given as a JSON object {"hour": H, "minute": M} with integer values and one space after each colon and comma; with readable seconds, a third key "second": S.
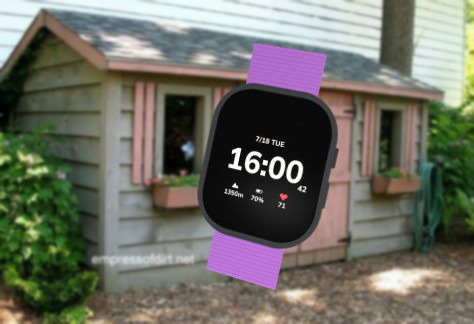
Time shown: {"hour": 16, "minute": 0, "second": 42}
